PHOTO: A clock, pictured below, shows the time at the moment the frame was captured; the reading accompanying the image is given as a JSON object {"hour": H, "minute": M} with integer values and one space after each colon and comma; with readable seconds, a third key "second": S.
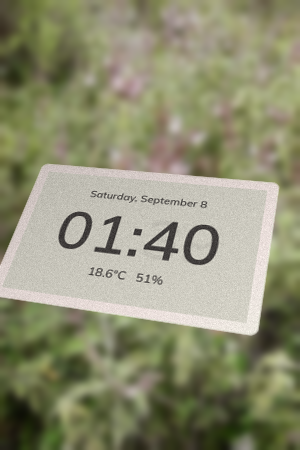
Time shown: {"hour": 1, "minute": 40}
